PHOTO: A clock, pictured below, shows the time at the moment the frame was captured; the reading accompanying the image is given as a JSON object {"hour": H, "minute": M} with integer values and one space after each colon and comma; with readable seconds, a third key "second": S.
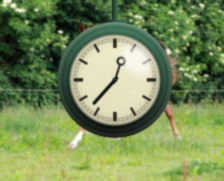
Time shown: {"hour": 12, "minute": 37}
